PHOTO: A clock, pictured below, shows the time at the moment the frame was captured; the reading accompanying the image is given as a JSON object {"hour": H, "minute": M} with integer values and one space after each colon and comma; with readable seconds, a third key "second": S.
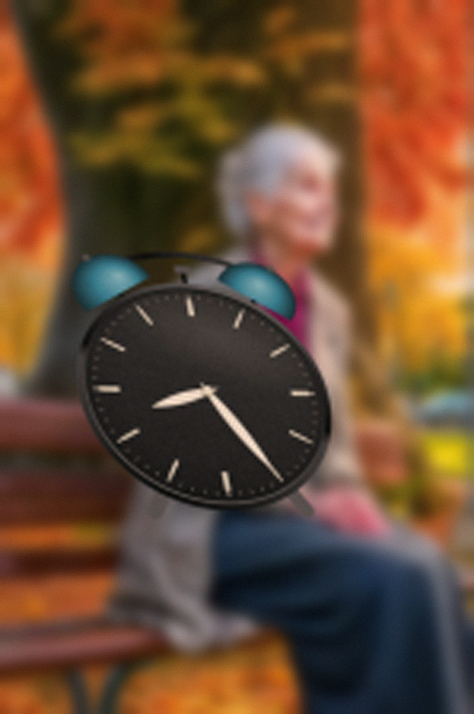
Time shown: {"hour": 8, "minute": 25}
